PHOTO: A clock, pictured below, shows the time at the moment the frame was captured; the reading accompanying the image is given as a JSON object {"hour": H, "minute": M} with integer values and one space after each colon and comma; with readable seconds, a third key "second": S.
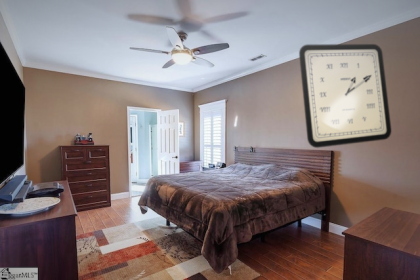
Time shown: {"hour": 1, "minute": 10}
